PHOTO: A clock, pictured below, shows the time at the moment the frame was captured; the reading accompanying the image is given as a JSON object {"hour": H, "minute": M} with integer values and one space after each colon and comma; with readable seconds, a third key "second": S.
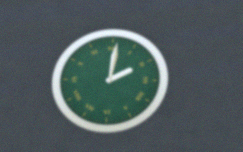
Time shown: {"hour": 2, "minute": 1}
